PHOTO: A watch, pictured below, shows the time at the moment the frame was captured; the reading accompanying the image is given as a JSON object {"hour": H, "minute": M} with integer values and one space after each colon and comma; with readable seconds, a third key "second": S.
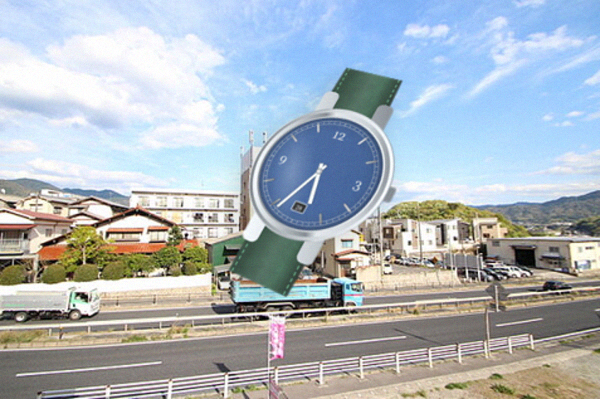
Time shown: {"hour": 5, "minute": 34}
